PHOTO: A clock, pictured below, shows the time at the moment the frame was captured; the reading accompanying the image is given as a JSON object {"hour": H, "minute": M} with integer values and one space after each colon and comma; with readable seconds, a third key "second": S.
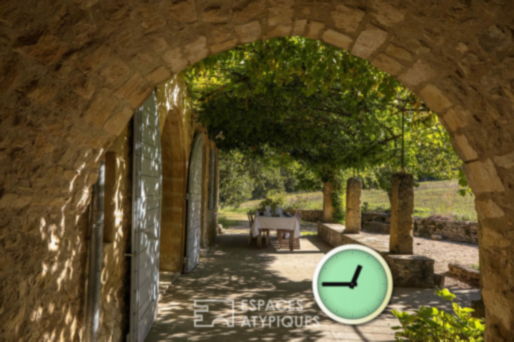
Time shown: {"hour": 12, "minute": 45}
